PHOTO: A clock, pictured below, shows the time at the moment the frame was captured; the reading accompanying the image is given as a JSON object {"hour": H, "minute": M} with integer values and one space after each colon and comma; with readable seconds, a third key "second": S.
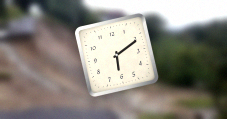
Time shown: {"hour": 6, "minute": 11}
